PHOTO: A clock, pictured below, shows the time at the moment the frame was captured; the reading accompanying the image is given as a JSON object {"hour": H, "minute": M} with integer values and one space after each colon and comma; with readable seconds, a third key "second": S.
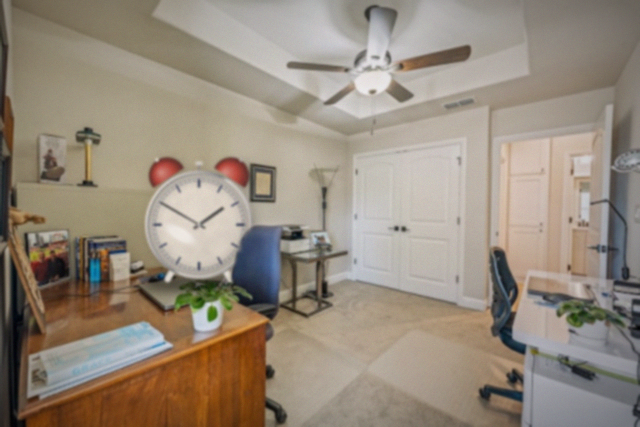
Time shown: {"hour": 1, "minute": 50}
